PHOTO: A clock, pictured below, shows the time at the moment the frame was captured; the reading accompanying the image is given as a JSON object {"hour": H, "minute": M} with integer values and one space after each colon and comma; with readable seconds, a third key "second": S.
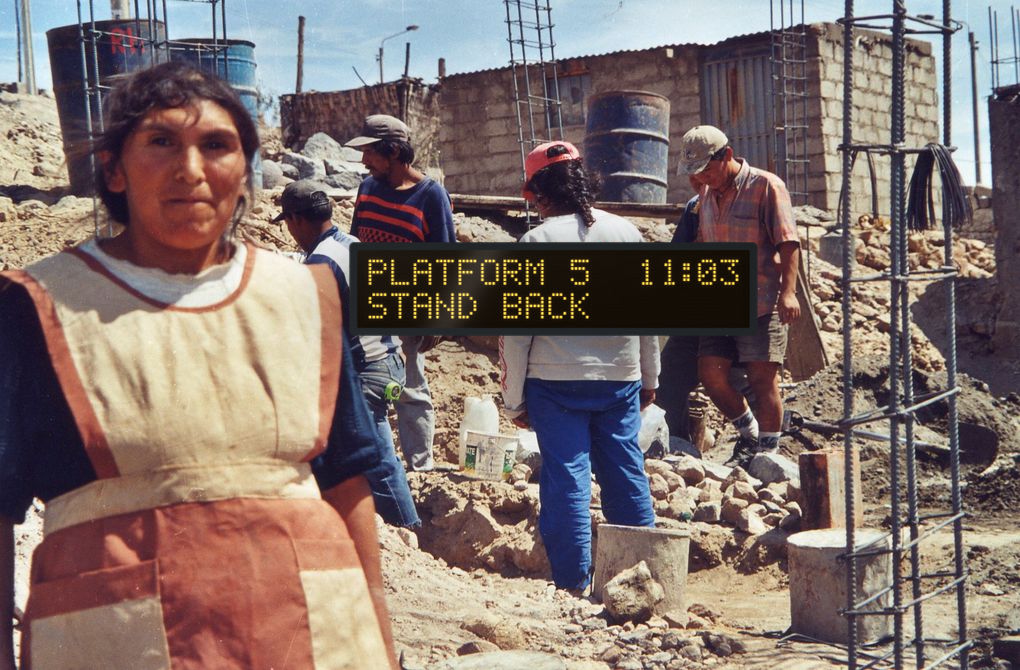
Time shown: {"hour": 11, "minute": 3}
